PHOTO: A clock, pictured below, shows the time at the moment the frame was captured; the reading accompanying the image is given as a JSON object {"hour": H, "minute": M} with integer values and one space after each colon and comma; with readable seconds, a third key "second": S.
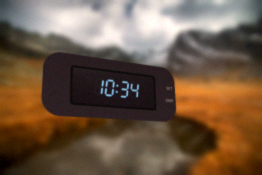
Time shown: {"hour": 10, "minute": 34}
